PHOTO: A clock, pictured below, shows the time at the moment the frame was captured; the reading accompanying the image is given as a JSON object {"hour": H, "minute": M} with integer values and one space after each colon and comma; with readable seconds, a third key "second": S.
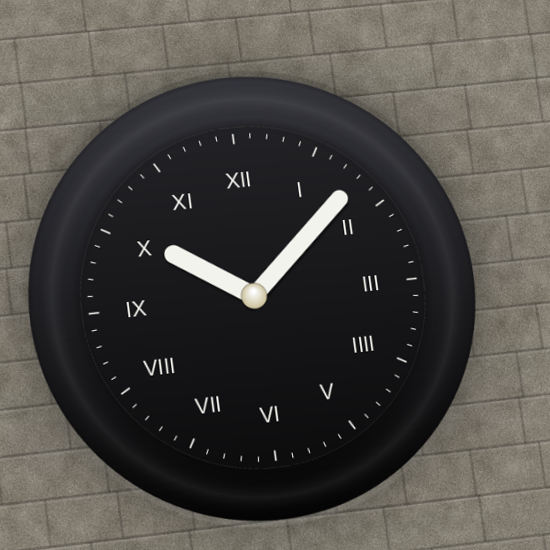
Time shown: {"hour": 10, "minute": 8}
